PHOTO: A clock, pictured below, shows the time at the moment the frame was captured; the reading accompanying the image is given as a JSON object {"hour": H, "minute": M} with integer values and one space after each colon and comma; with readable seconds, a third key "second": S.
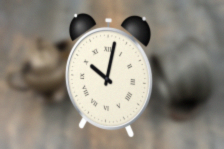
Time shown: {"hour": 10, "minute": 2}
